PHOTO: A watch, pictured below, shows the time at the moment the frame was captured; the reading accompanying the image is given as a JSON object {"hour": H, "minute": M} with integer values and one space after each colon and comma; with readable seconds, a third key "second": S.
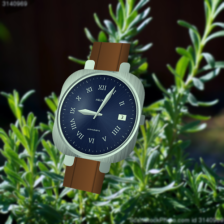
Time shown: {"hour": 9, "minute": 4}
